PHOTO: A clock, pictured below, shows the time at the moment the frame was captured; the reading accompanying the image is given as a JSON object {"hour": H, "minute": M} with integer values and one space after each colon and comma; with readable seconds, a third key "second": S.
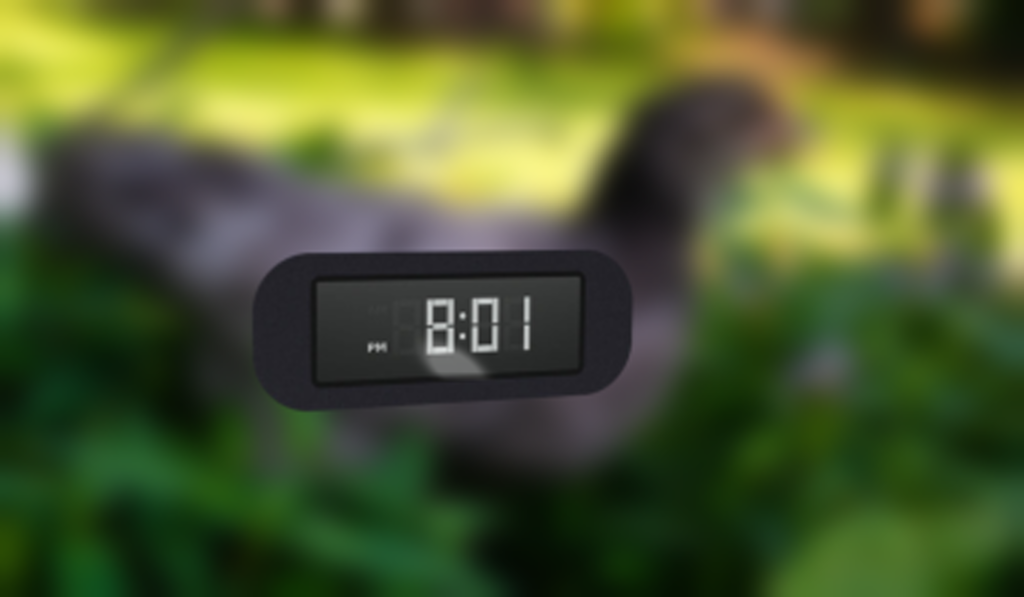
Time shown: {"hour": 8, "minute": 1}
